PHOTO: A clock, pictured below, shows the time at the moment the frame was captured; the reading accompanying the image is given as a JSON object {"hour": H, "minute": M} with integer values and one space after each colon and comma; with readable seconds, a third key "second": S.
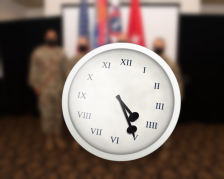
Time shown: {"hour": 4, "minute": 25}
